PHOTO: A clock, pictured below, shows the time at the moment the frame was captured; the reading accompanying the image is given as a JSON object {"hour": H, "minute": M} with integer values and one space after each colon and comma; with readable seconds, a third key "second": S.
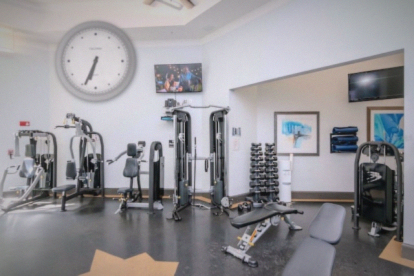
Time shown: {"hour": 6, "minute": 34}
